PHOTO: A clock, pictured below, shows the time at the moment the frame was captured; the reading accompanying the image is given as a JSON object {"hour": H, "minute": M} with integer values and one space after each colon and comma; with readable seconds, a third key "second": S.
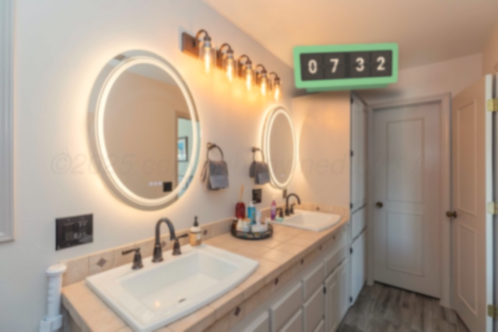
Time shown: {"hour": 7, "minute": 32}
